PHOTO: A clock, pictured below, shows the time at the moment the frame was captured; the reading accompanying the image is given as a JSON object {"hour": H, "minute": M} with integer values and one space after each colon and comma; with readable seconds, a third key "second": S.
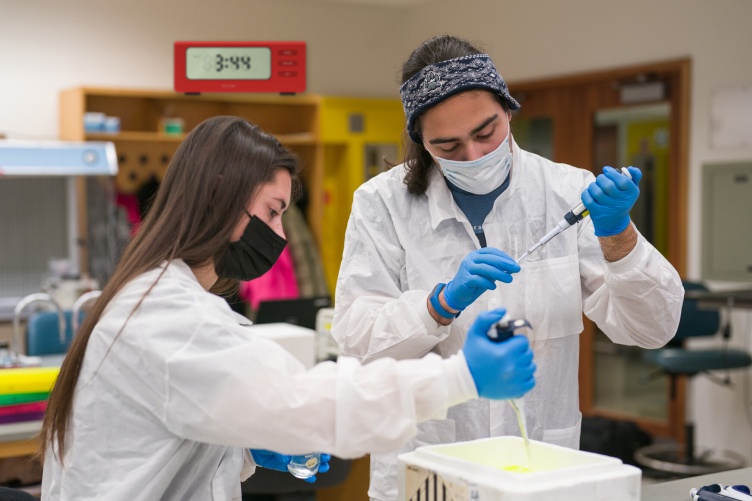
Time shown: {"hour": 3, "minute": 44}
